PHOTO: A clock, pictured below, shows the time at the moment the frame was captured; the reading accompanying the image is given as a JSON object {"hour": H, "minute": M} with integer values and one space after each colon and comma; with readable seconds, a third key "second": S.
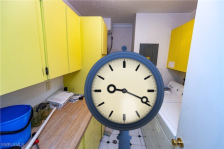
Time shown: {"hour": 9, "minute": 19}
